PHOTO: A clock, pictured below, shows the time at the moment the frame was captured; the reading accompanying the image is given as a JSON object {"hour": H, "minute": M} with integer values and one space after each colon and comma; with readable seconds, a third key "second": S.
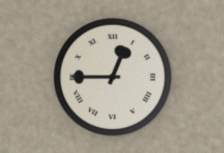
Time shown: {"hour": 12, "minute": 45}
